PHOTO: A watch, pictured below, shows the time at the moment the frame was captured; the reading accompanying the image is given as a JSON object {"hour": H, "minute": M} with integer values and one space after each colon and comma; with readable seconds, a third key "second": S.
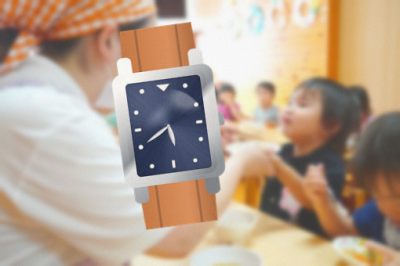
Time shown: {"hour": 5, "minute": 40}
